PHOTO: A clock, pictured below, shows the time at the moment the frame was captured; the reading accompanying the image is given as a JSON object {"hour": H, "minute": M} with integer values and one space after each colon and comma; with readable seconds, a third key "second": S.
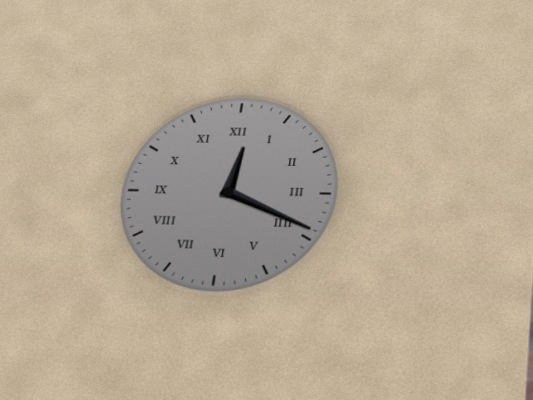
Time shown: {"hour": 12, "minute": 19}
